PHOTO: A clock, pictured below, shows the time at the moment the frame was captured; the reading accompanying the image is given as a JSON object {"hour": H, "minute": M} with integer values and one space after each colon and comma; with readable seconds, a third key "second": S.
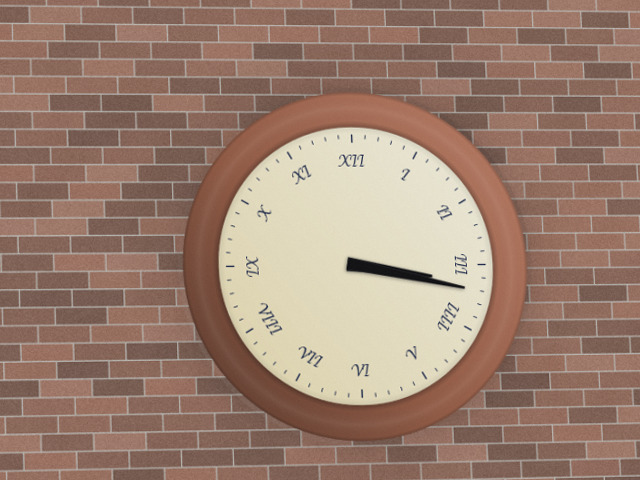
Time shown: {"hour": 3, "minute": 17}
